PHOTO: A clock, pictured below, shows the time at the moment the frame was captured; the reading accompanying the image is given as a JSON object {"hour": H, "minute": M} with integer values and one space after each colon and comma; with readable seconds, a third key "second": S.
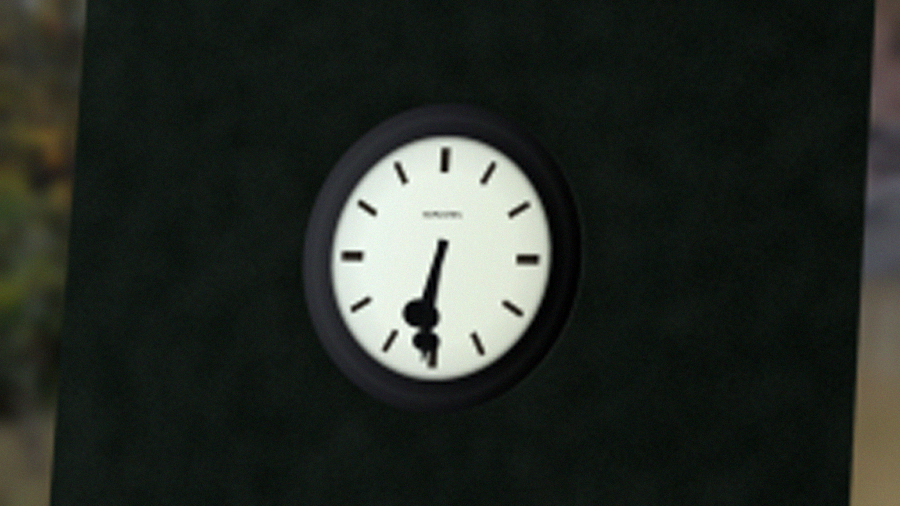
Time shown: {"hour": 6, "minute": 31}
